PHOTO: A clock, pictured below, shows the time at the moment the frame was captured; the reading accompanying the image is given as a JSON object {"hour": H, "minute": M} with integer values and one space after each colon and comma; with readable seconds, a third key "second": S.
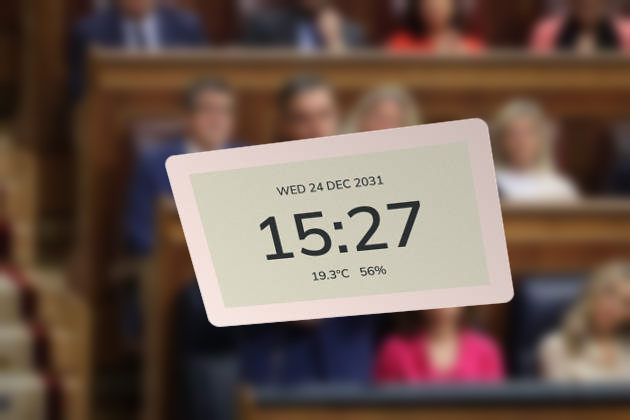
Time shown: {"hour": 15, "minute": 27}
